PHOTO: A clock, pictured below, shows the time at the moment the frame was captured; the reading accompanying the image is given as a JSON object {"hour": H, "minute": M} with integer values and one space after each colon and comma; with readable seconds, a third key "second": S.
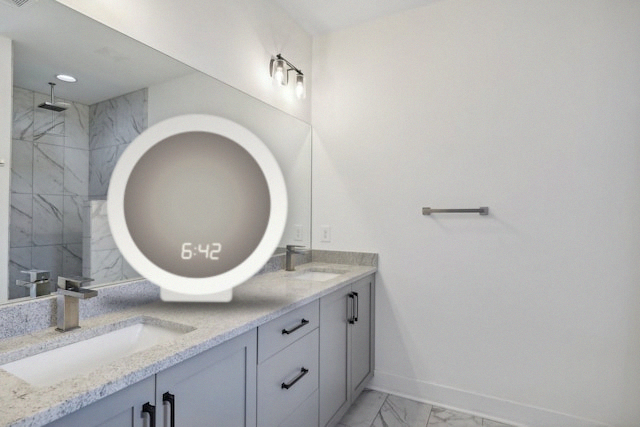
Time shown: {"hour": 6, "minute": 42}
